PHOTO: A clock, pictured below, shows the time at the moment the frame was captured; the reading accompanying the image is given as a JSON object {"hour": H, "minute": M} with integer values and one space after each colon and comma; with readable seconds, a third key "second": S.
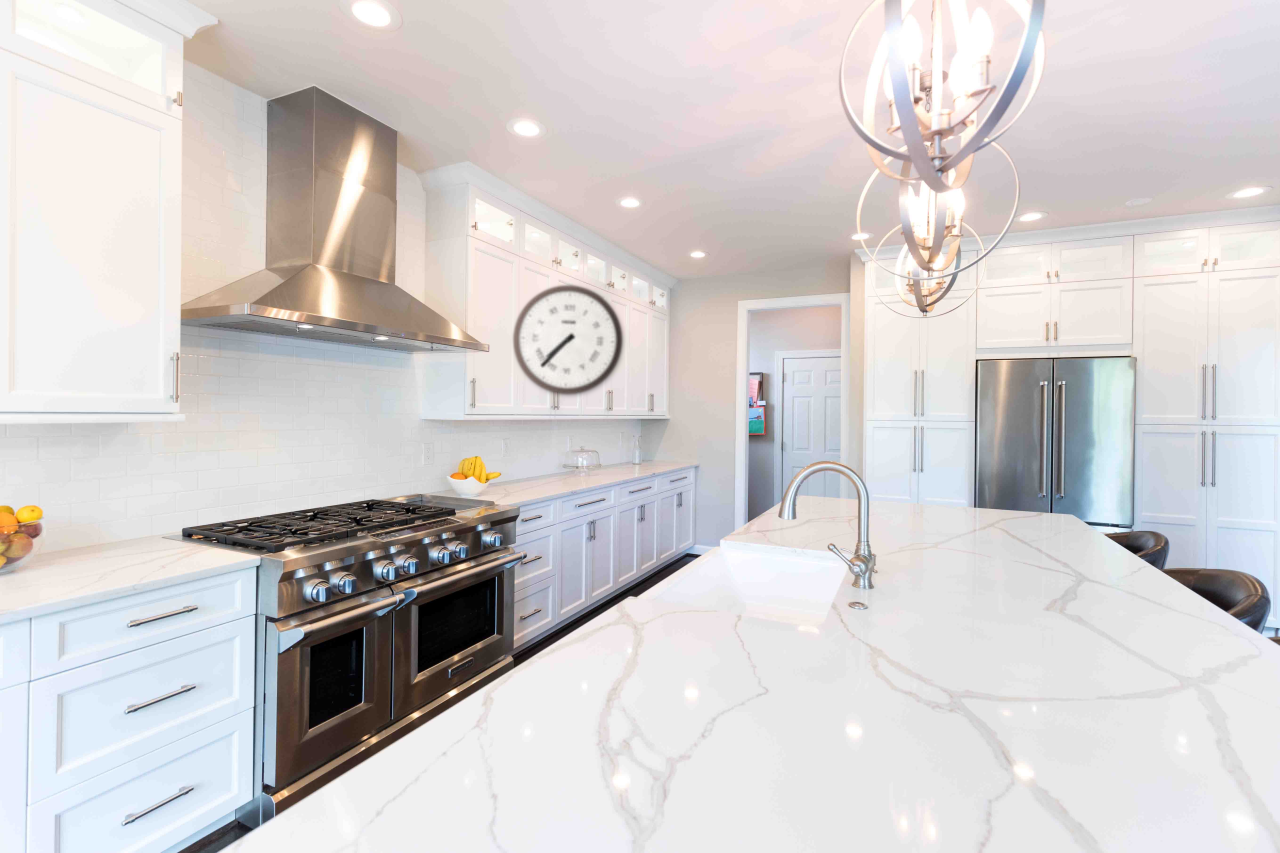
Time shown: {"hour": 7, "minute": 37}
